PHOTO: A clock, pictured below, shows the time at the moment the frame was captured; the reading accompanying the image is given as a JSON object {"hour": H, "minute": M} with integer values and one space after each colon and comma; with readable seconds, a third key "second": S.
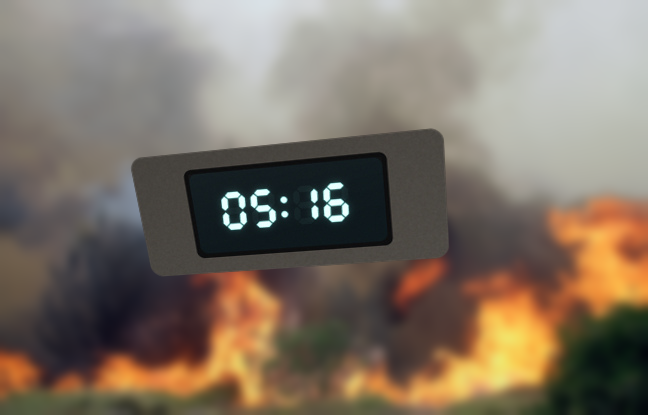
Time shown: {"hour": 5, "minute": 16}
